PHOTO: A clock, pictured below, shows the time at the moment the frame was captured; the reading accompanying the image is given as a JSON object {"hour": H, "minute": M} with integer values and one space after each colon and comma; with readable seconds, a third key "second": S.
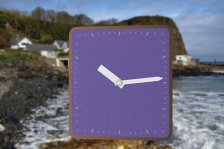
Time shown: {"hour": 10, "minute": 14}
